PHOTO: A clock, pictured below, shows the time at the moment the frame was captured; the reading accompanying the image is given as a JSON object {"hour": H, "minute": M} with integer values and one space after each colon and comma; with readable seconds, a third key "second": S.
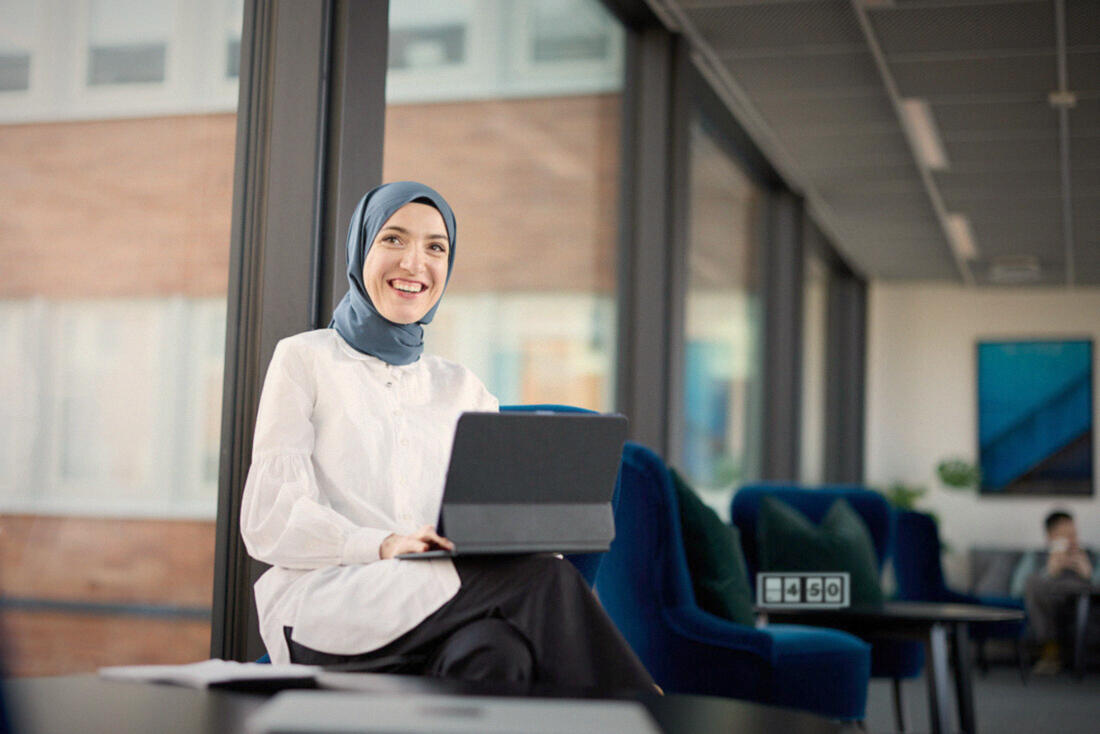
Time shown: {"hour": 4, "minute": 50}
